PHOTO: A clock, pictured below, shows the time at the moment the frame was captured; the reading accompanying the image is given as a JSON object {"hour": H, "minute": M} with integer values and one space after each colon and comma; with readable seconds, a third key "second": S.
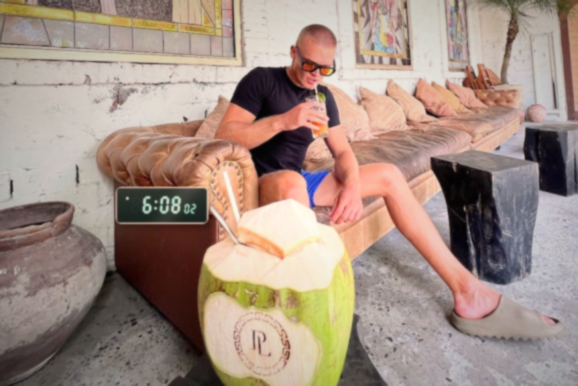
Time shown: {"hour": 6, "minute": 8}
